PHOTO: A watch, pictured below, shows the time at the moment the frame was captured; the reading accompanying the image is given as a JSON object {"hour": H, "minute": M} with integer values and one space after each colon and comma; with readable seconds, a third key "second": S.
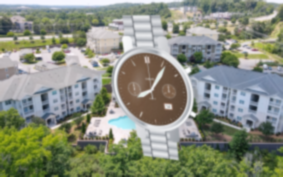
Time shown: {"hour": 8, "minute": 6}
